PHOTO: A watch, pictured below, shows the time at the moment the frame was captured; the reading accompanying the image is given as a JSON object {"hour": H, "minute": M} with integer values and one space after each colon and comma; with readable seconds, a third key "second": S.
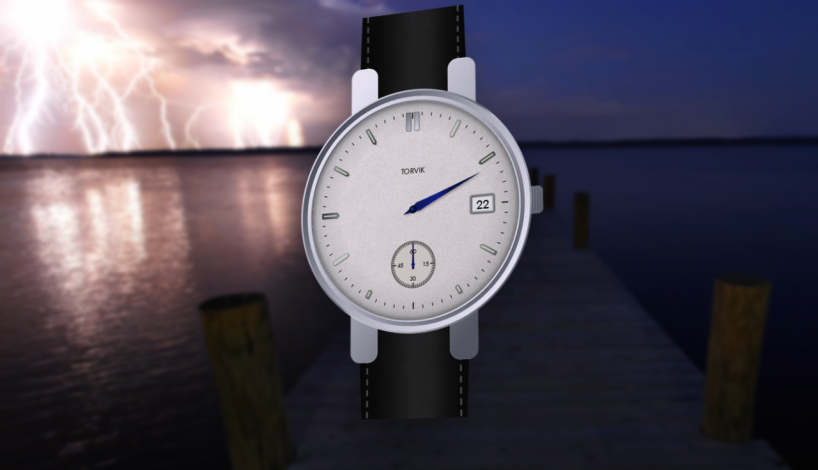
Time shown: {"hour": 2, "minute": 11}
